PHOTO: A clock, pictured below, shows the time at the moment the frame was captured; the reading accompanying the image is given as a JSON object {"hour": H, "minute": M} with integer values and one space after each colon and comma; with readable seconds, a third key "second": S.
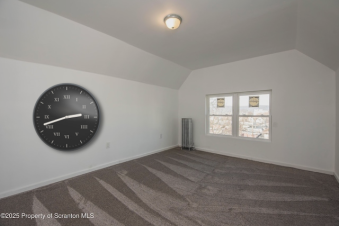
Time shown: {"hour": 2, "minute": 42}
